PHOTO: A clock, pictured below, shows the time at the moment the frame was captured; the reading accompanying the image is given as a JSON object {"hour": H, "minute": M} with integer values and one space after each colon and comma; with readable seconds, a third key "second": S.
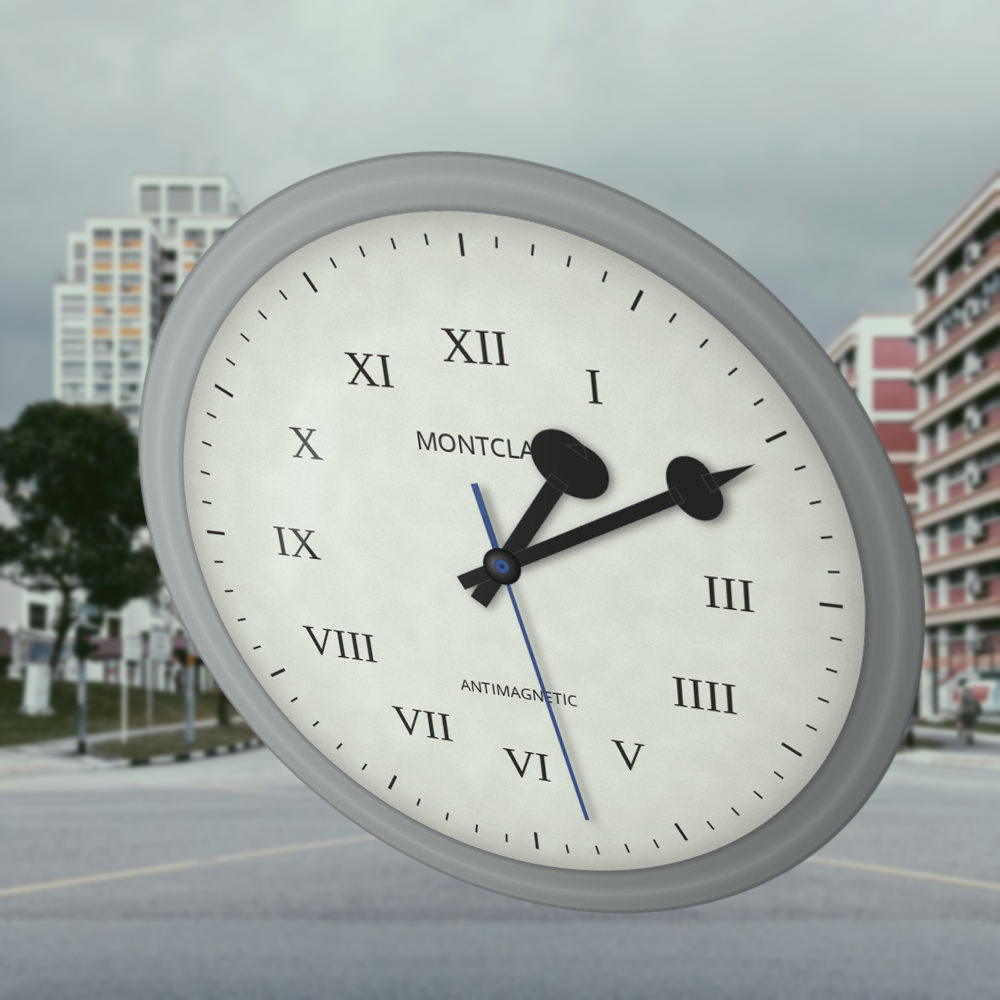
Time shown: {"hour": 1, "minute": 10, "second": 28}
